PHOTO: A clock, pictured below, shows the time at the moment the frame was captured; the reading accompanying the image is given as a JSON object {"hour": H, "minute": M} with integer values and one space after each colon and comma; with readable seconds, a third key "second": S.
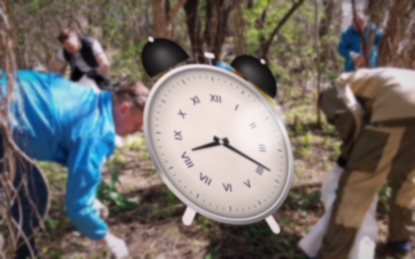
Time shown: {"hour": 8, "minute": 19}
